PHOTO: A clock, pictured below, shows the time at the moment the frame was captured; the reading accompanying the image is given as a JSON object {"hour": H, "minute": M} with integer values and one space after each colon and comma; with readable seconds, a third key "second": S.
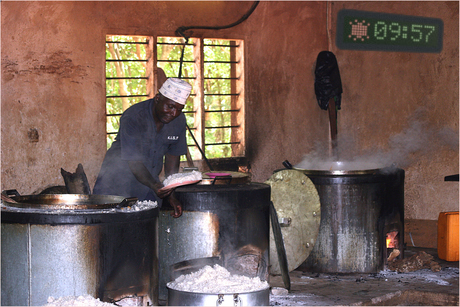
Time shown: {"hour": 9, "minute": 57}
